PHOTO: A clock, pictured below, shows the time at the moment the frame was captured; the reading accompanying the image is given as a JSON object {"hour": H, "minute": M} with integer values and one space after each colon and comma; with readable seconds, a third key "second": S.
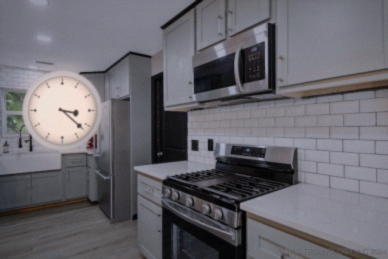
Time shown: {"hour": 3, "minute": 22}
